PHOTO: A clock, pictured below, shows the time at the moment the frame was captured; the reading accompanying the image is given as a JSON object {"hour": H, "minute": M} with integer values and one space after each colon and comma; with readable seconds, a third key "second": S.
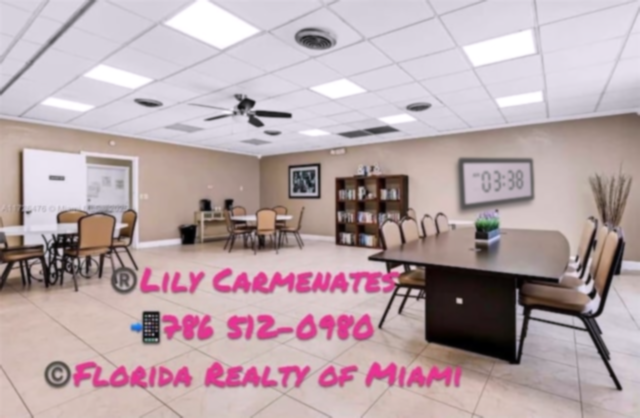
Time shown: {"hour": 3, "minute": 38}
